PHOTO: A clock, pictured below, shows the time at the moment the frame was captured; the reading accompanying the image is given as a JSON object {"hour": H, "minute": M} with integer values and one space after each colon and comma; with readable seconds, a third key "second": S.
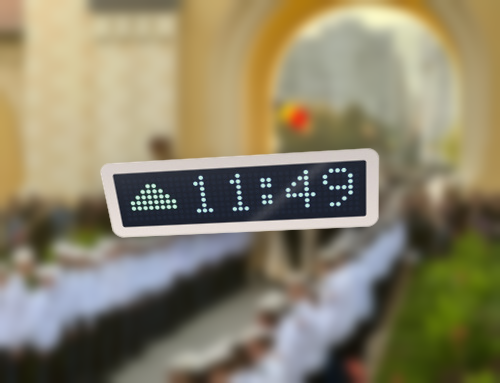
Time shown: {"hour": 11, "minute": 49}
